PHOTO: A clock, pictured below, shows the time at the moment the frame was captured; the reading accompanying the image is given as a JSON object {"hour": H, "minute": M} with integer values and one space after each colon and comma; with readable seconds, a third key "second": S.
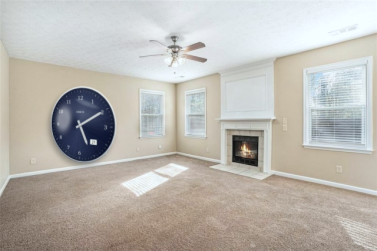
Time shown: {"hour": 5, "minute": 10}
